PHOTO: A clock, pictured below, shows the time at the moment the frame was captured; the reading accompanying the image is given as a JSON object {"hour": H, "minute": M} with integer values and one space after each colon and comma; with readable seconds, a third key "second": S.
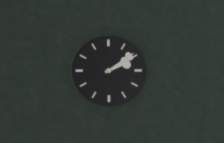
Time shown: {"hour": 2, "minute": 9}
